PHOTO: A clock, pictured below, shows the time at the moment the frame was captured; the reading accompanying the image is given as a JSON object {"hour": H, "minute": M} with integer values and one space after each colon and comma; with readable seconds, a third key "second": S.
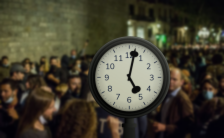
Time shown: {"hour": 5, "minute": 2}
